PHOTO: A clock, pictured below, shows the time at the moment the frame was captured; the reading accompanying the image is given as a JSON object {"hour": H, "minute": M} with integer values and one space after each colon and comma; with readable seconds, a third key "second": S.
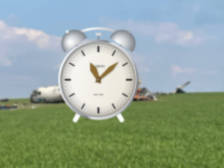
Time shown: {"hour": 11, "minute": 8}
